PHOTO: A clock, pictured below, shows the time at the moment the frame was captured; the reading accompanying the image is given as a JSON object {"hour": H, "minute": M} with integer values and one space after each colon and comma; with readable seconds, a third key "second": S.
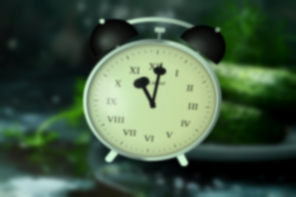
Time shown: {"hour": 11, "minute": 1}
